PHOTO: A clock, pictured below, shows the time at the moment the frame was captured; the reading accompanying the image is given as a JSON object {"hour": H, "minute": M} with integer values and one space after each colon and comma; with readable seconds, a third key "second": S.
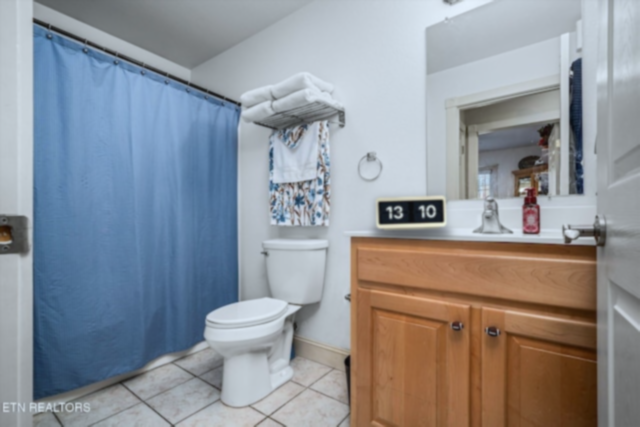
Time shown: {"hour": 13, "minute": 10}
